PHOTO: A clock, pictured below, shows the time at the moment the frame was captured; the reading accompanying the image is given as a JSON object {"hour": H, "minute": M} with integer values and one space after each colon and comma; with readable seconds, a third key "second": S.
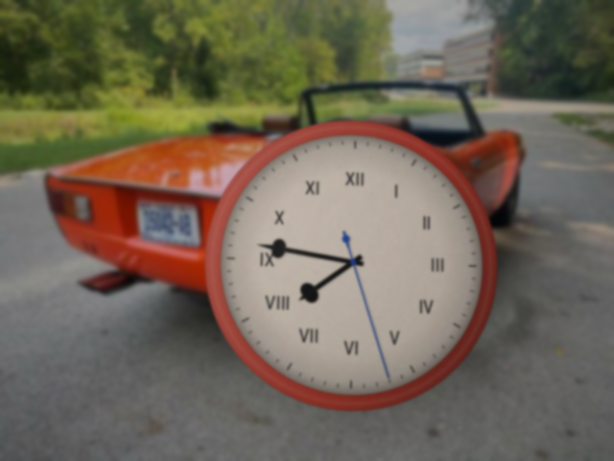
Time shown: {"hour": 7, "minute": 46, "second": 27}
